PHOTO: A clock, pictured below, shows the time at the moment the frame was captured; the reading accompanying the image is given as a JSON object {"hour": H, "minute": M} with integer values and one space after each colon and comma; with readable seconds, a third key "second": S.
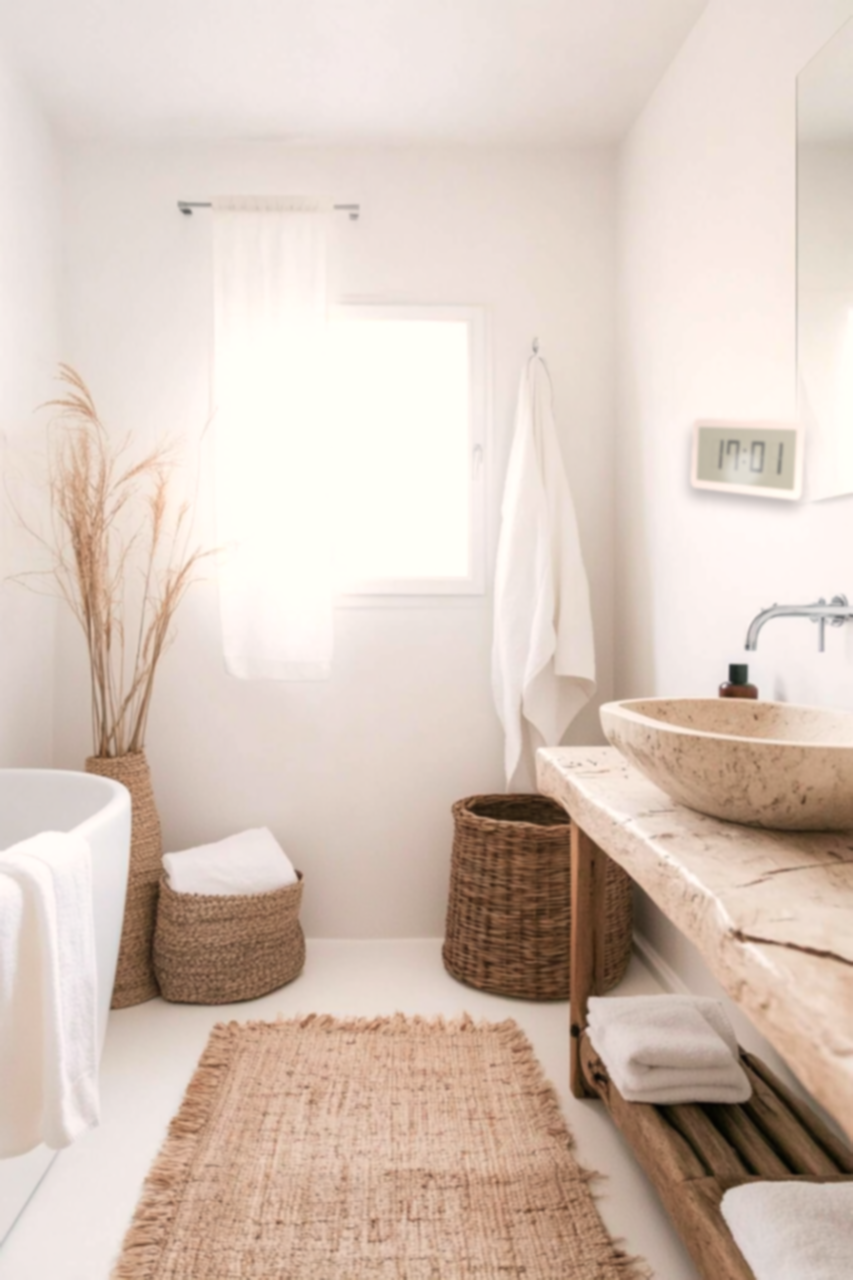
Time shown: {"hour": 17, "minute": 1}
